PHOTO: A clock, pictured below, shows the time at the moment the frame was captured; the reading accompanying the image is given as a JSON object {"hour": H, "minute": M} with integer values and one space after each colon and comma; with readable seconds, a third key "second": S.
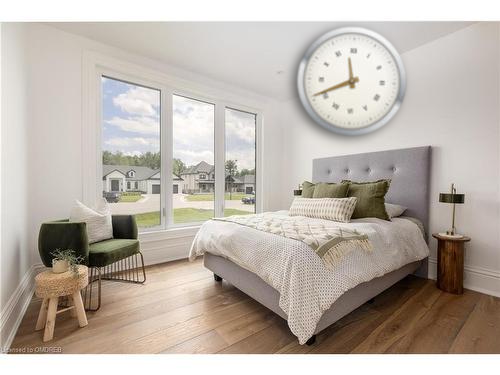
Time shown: {"hour": 11, "minute": 41}
